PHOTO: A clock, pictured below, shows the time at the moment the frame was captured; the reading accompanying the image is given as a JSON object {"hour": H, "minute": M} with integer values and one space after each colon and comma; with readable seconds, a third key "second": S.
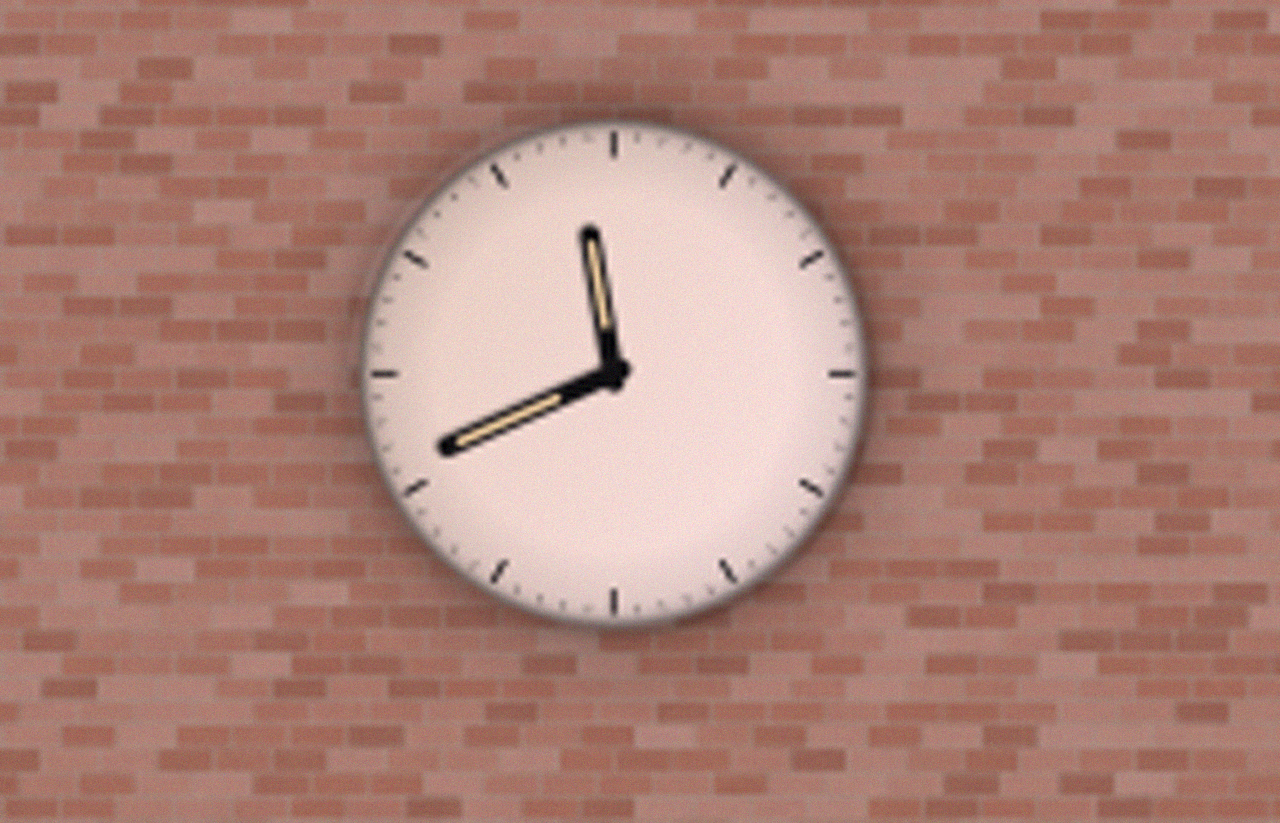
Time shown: {"hour": 11, "minute": 41}
